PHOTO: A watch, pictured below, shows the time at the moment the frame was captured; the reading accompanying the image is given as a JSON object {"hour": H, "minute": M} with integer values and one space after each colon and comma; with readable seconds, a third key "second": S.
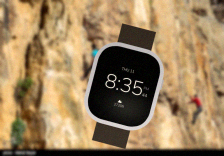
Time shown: {"hour": 8, "minute": 35}
